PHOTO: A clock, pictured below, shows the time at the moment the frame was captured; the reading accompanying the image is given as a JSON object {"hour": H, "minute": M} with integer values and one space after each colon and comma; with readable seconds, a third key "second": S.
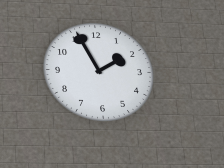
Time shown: {"hour": 1, "minute": 56}
